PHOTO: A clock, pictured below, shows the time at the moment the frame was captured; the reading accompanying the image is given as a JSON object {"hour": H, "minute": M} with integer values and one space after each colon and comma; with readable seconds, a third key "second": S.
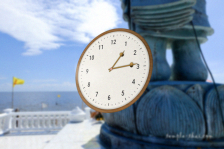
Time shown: {"hour": 1, "minute": 14}
